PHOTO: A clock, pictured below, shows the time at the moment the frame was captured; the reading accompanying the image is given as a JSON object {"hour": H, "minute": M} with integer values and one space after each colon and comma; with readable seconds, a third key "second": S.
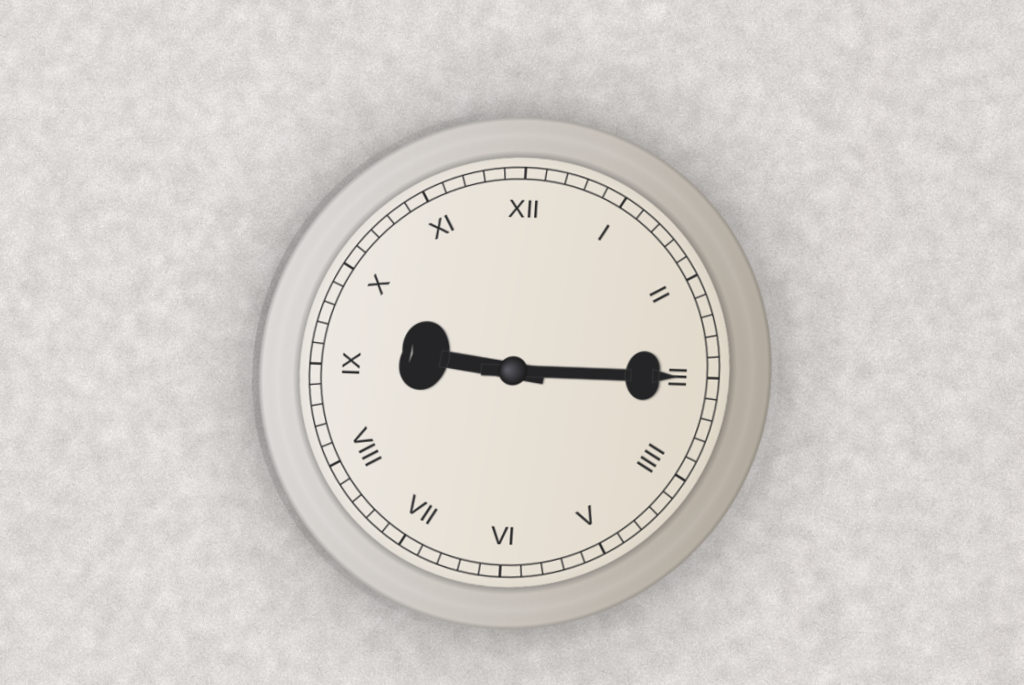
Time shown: {"hour": 9, "minute": 15}
